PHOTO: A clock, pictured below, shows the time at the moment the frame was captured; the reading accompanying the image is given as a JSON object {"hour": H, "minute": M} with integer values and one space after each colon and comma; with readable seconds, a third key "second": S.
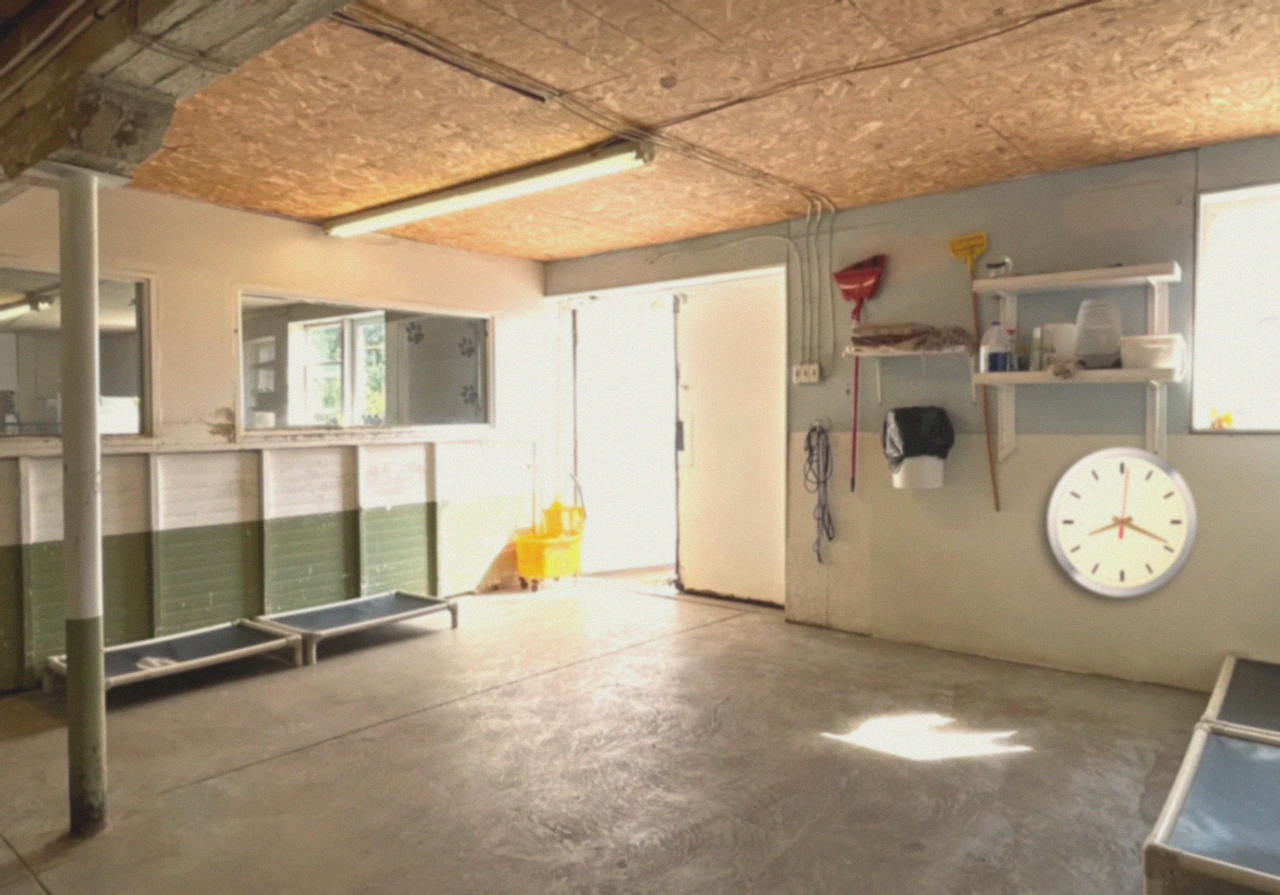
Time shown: {"hour": 8, "minute": 19, "second": 1}
